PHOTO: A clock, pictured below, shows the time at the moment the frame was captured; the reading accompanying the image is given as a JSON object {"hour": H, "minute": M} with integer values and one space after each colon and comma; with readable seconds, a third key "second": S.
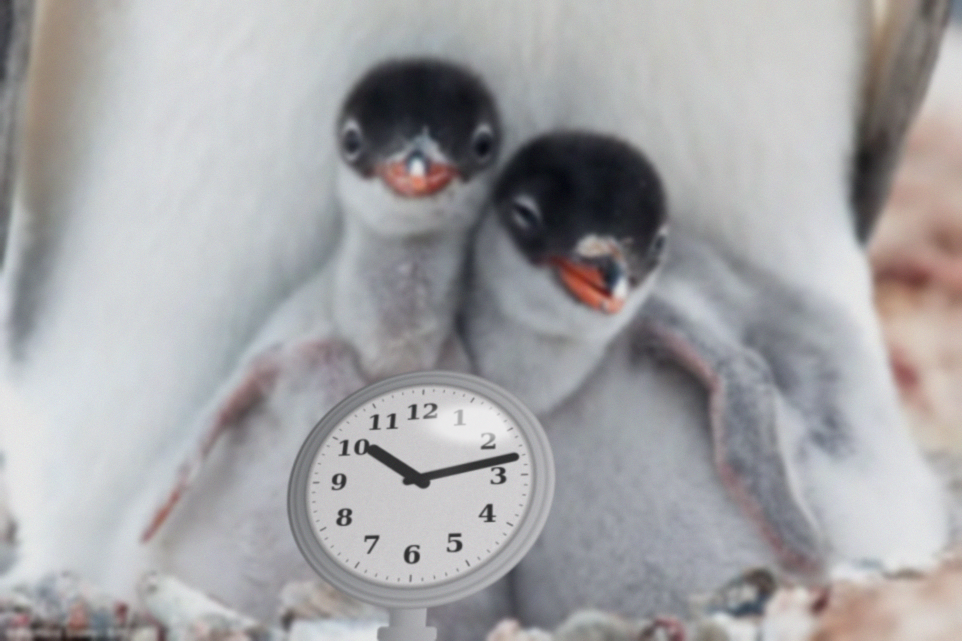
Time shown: {"hour": 10, "minute": 13}
